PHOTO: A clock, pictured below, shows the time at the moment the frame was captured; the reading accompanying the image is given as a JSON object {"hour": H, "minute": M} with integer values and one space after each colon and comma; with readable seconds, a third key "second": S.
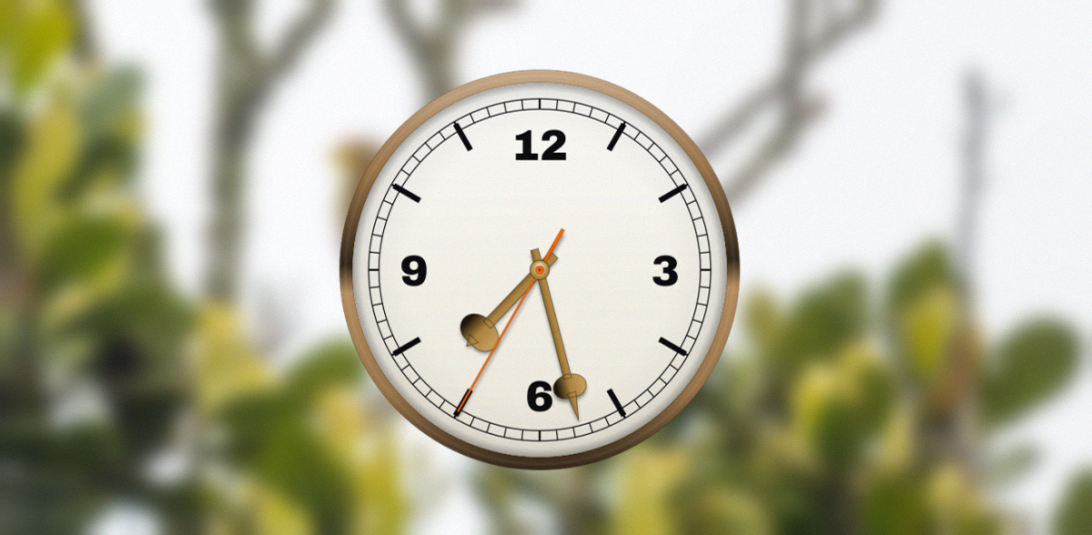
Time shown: {"hour": 7, "minute": 27, "second": 35}
